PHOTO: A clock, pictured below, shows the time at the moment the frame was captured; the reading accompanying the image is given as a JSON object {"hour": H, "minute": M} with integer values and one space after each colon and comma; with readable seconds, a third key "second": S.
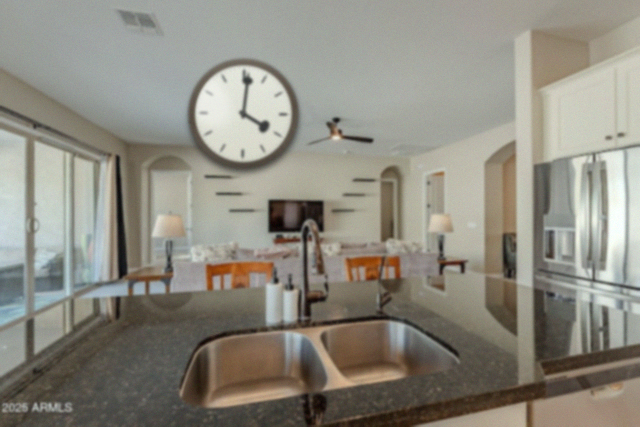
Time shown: {"hour": 4, "minute": 1}
